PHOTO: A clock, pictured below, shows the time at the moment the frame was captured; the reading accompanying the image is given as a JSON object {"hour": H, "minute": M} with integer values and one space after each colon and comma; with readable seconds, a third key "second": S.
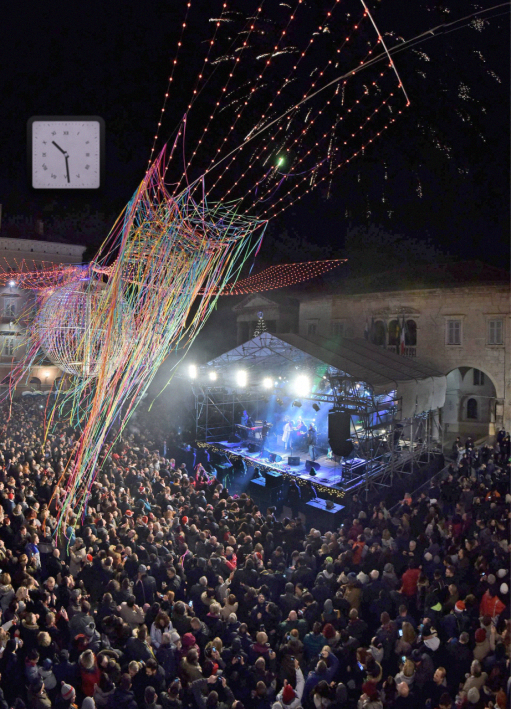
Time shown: {"hour": 10, "minute": 29}
